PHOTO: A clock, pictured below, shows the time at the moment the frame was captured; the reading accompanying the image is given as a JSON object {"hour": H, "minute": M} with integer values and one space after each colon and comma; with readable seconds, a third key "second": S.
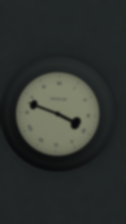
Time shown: {"hour": 3, "minute": 48}
